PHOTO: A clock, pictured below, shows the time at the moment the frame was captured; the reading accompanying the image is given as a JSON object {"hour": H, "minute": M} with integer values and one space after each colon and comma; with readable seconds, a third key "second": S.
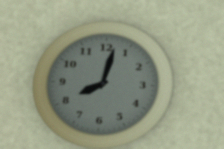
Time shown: {"hour": 8, "minute": 2}
